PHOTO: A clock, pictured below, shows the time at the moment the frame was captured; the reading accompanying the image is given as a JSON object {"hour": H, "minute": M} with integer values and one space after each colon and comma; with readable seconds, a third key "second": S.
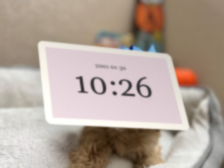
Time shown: {"hour": 10, "minute": 26}
